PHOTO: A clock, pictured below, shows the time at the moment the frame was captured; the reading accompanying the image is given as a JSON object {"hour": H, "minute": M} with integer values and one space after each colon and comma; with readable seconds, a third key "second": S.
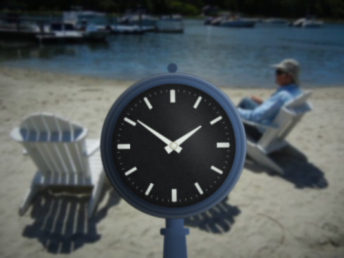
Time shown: {"hour": 1, "minute": 51}
